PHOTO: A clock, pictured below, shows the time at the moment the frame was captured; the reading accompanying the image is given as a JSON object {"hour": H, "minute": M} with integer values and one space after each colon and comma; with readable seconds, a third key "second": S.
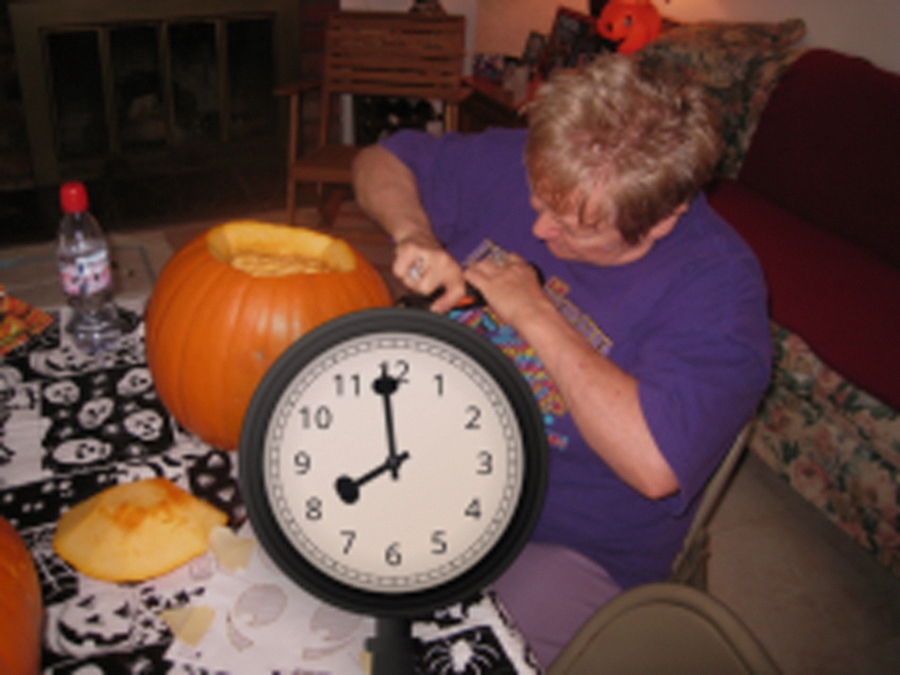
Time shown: {"hour": 7, "minute": 59}
